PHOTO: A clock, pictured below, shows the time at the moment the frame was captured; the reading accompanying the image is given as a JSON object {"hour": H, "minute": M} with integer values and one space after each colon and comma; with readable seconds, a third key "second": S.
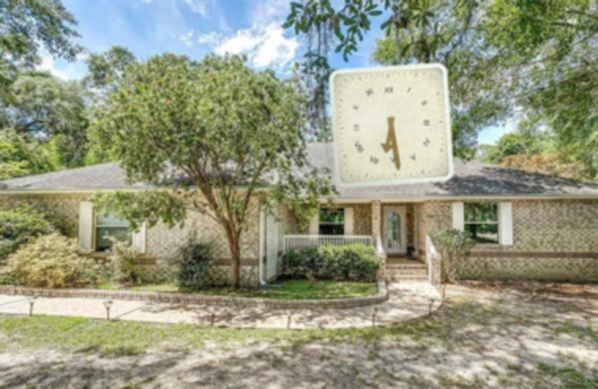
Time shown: {"hour": 6, "minute": 29}
